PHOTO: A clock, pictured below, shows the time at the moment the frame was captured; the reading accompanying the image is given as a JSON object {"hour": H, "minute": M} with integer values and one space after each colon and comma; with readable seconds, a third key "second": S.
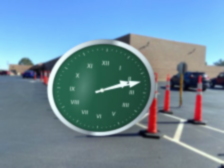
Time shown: {"hour": 2, "minute": 12}
